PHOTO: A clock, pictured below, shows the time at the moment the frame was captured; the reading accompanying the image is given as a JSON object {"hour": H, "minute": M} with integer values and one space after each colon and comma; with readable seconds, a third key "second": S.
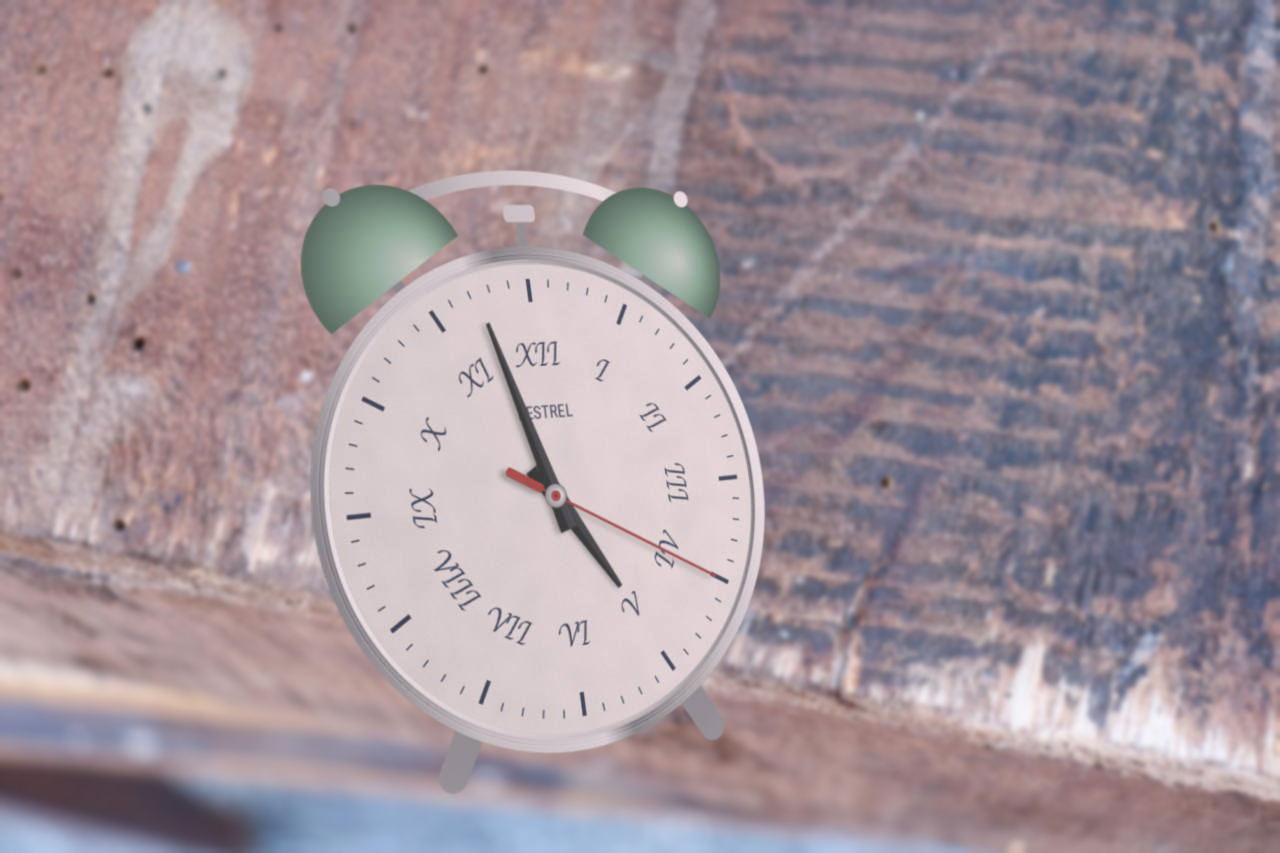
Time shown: {"hour": 4, "minute": 57, "second": 20}
